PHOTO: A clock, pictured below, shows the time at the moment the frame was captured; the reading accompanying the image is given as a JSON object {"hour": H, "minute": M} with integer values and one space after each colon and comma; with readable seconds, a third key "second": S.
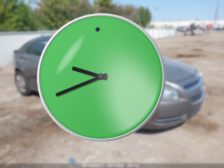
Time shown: {"hour": 9, "minute": 42}
